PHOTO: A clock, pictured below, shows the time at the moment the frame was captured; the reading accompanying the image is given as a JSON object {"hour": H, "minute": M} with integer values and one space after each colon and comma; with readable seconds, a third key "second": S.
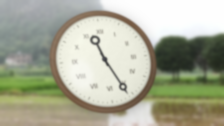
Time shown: {"hour": 11, "minute": 26}
